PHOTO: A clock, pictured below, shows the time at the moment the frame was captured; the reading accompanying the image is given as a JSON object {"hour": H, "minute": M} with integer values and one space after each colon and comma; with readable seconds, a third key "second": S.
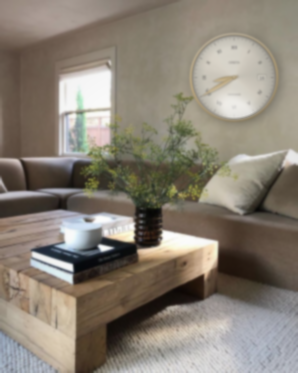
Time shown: {"hour": 8, "minute": 40}
